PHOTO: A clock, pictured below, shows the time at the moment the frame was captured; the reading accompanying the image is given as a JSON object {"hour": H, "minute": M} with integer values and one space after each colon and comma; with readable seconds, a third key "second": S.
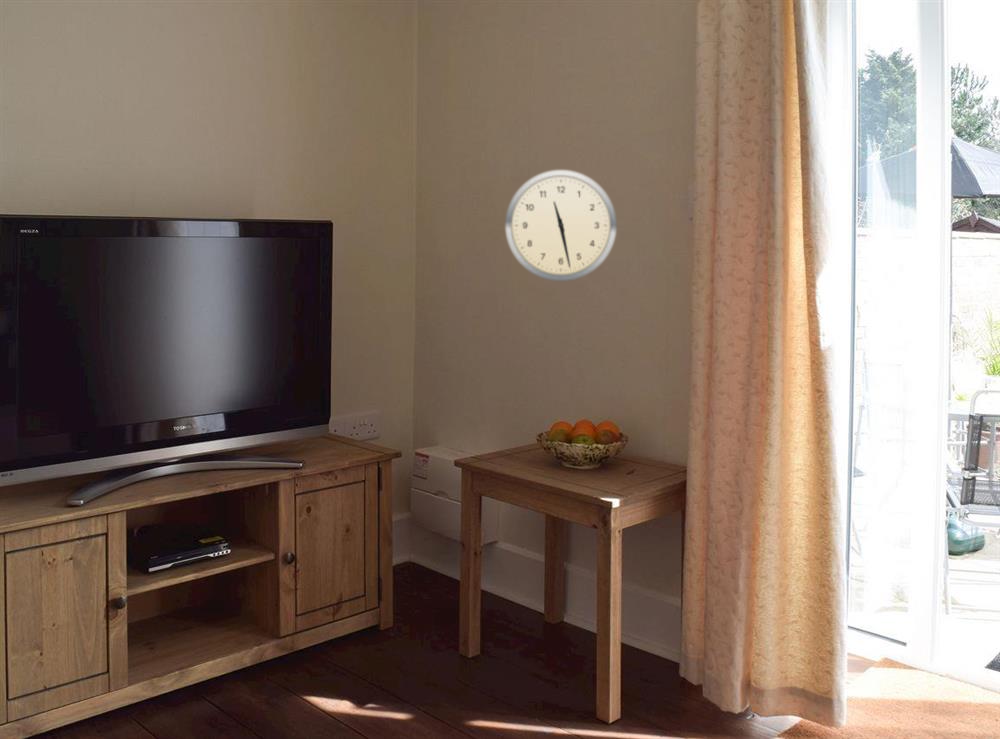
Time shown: {"hour": 11, "minute": 28}
